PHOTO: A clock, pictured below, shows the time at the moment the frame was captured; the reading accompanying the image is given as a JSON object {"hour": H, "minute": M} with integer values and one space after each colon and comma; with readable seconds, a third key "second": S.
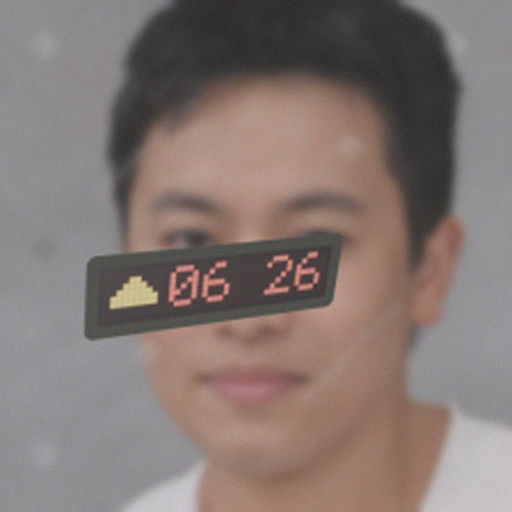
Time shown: {"hour": 6, "minute": 26}
